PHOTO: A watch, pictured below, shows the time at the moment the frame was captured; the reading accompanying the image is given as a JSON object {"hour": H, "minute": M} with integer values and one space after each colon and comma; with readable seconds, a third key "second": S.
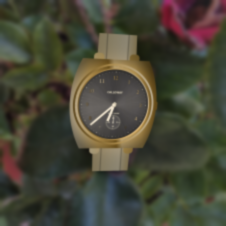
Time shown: {"hour": 6, "minute": 38}
